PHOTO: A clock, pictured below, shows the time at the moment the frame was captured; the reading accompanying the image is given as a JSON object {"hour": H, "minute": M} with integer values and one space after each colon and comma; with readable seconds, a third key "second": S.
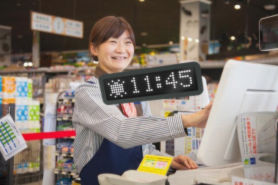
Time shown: {"hour": 11, "minute": 45}
